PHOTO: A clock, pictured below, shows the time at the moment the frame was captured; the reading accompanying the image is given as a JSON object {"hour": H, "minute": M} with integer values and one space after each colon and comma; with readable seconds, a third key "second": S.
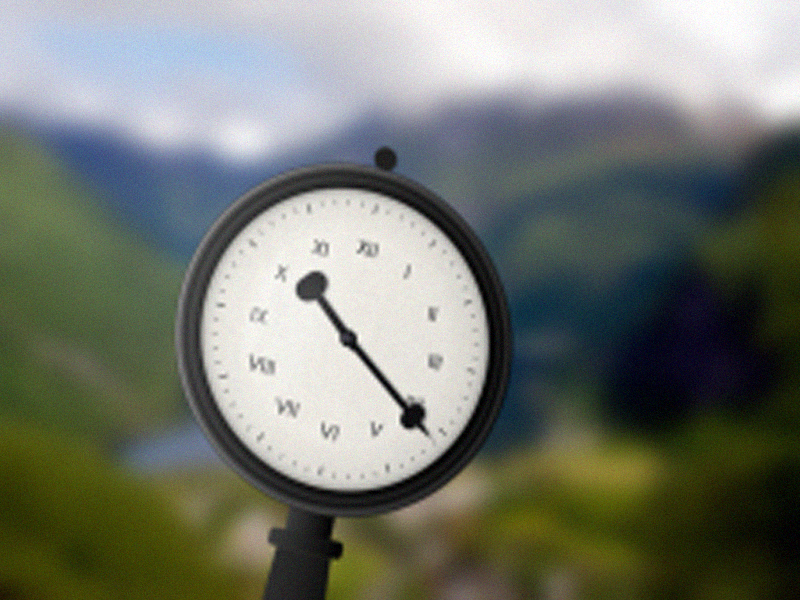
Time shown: {"hour": 10, "minute": 21}
